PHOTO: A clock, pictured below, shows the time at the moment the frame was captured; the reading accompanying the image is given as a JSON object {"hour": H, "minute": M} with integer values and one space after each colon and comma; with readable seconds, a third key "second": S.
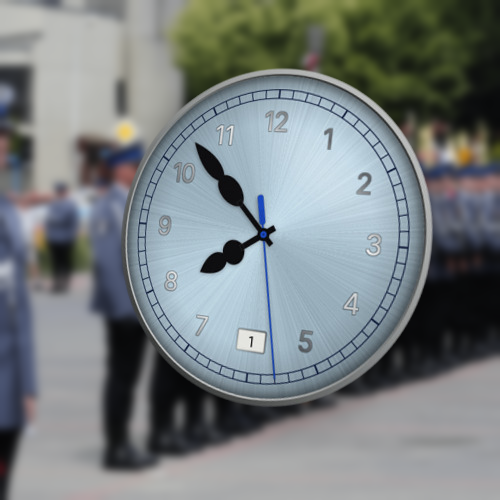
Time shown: {"hour": 7, "minute": 52, "second": 28}
